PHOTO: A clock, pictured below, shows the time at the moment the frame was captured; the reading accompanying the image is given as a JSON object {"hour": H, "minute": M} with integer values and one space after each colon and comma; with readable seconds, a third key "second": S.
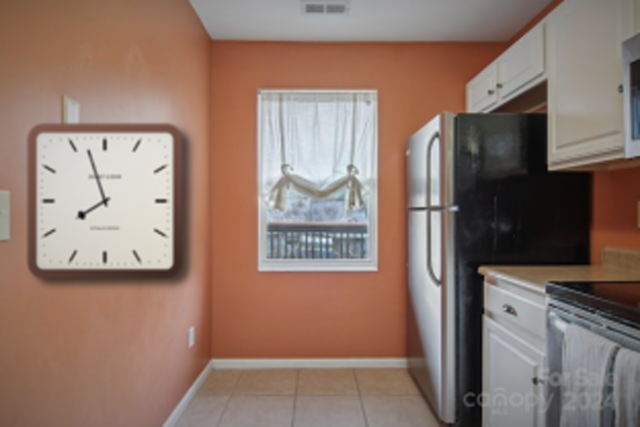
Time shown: {"hour": 7, "minute": 57}
